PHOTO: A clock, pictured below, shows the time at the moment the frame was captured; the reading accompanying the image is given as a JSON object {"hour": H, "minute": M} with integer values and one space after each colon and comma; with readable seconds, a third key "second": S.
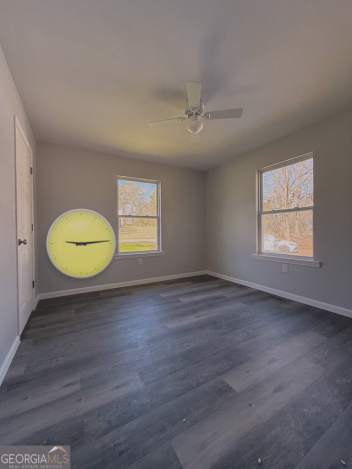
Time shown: {"hour": 9, "minute": 14}
